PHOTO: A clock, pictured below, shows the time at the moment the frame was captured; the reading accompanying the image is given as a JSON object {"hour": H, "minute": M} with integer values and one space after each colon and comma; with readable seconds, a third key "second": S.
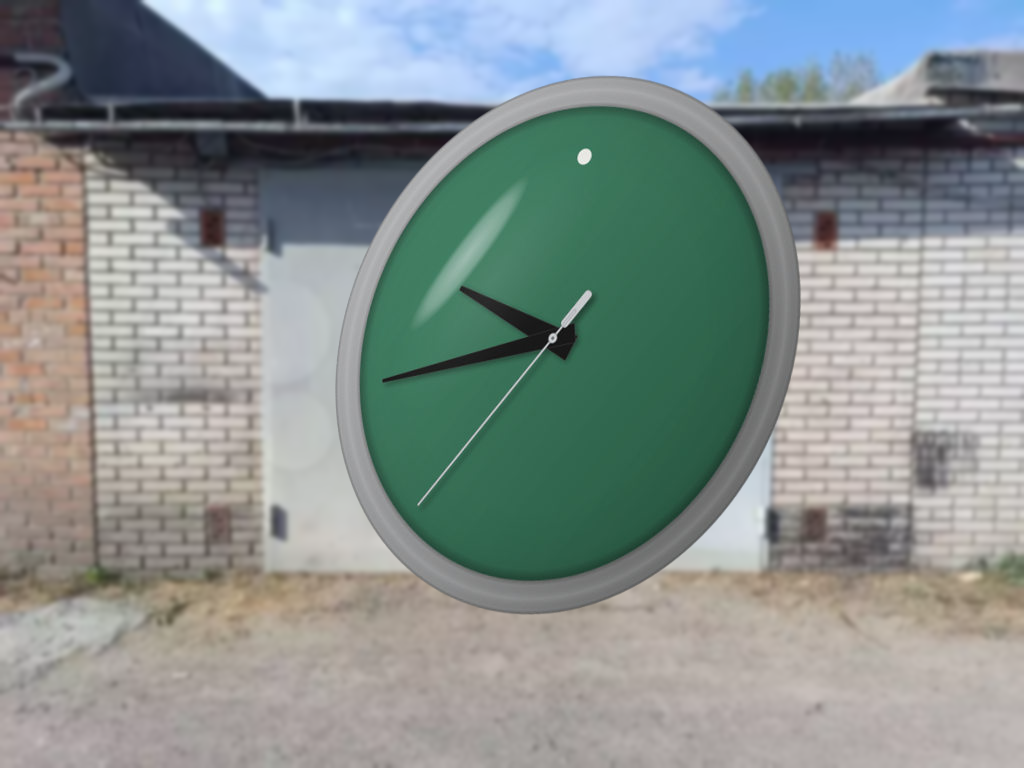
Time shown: {"hour": 9, "minute": 42, "second": 36}
